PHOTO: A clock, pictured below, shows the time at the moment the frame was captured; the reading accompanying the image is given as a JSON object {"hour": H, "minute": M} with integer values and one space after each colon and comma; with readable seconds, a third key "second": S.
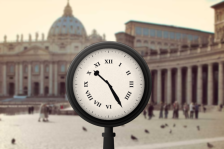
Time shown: {"hour": 10, "minute": 25}
